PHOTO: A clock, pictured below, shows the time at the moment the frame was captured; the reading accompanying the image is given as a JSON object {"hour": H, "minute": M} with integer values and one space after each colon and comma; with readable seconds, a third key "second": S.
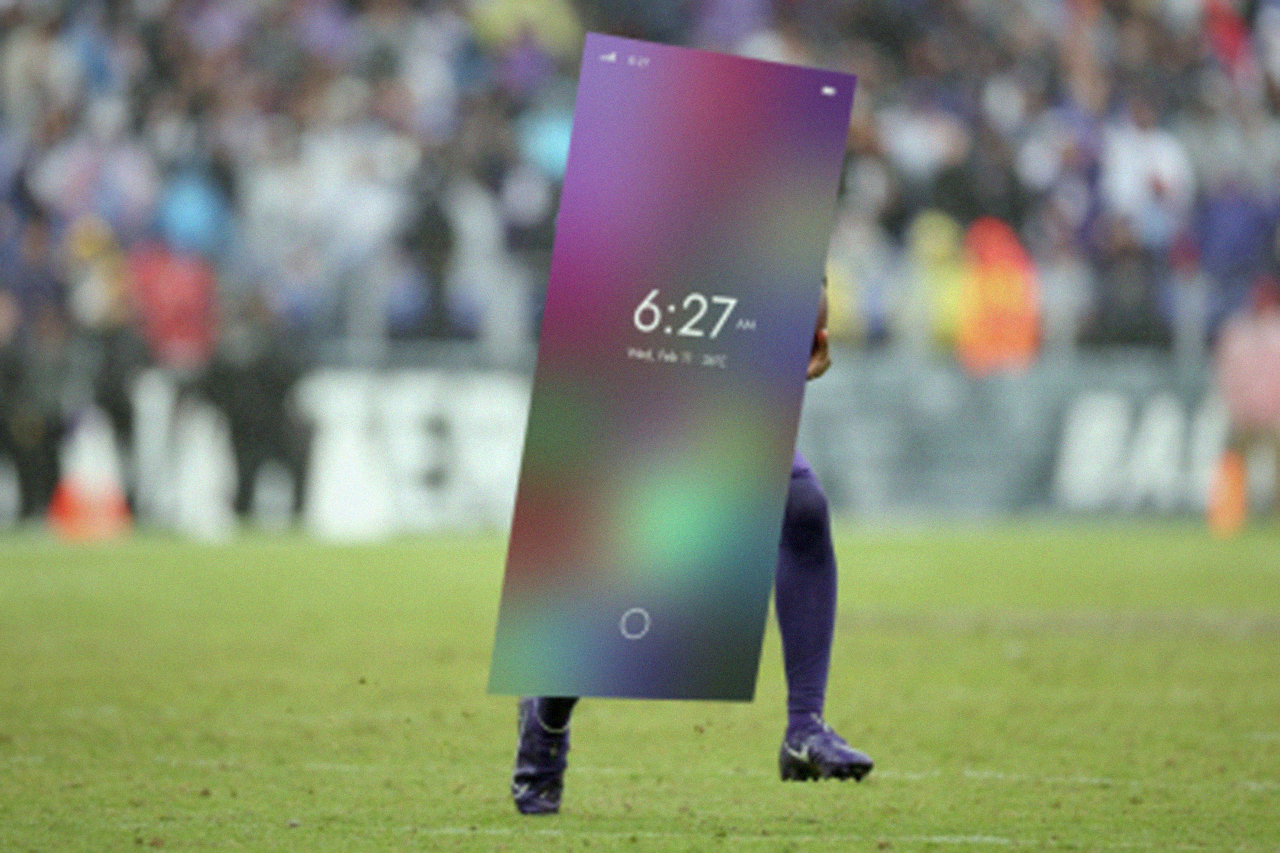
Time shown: {"hour": 6, "minute": 27}
